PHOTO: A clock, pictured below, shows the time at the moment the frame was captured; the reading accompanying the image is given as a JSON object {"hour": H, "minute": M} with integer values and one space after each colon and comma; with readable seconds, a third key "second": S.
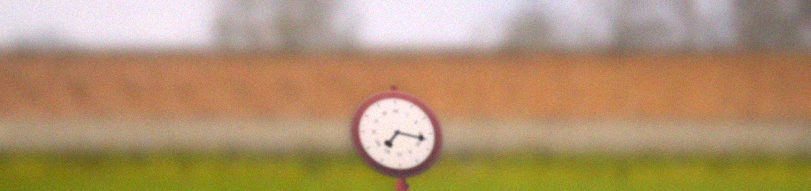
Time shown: {"hour": 7, "minute": 17}
